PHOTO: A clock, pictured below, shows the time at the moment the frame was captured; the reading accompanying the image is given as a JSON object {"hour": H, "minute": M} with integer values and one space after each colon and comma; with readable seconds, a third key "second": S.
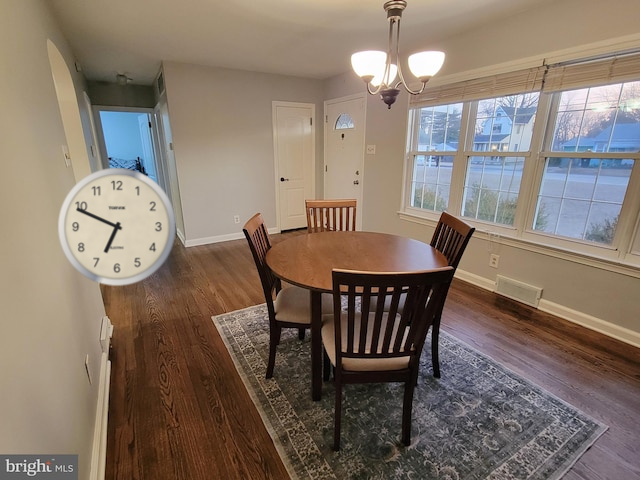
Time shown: {"hour": 6, "minute": 49}
